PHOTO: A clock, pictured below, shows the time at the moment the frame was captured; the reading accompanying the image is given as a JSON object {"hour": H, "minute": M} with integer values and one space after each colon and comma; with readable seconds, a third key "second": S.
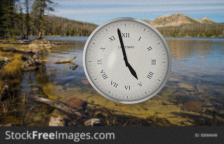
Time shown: {"hour": 4, "minute": 58}
